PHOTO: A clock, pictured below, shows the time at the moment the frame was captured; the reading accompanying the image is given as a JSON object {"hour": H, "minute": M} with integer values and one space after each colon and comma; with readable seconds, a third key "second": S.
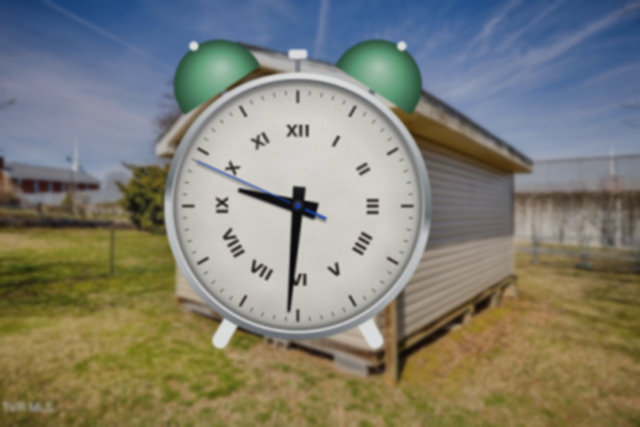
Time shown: {"hour": 9, "minute": 30, "second": 49}
